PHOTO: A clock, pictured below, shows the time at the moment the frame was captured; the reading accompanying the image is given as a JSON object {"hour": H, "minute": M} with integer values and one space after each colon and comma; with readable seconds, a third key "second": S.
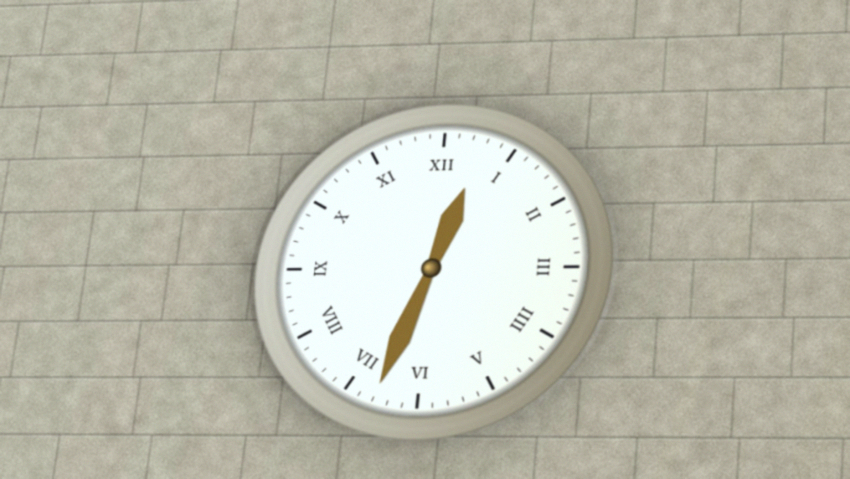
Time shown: {"hour": 12, "minute": 33}
